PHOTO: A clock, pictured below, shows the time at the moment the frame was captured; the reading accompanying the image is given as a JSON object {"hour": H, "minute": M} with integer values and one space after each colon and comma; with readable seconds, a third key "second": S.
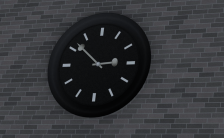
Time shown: {"hour": 2, "minute": 52}
